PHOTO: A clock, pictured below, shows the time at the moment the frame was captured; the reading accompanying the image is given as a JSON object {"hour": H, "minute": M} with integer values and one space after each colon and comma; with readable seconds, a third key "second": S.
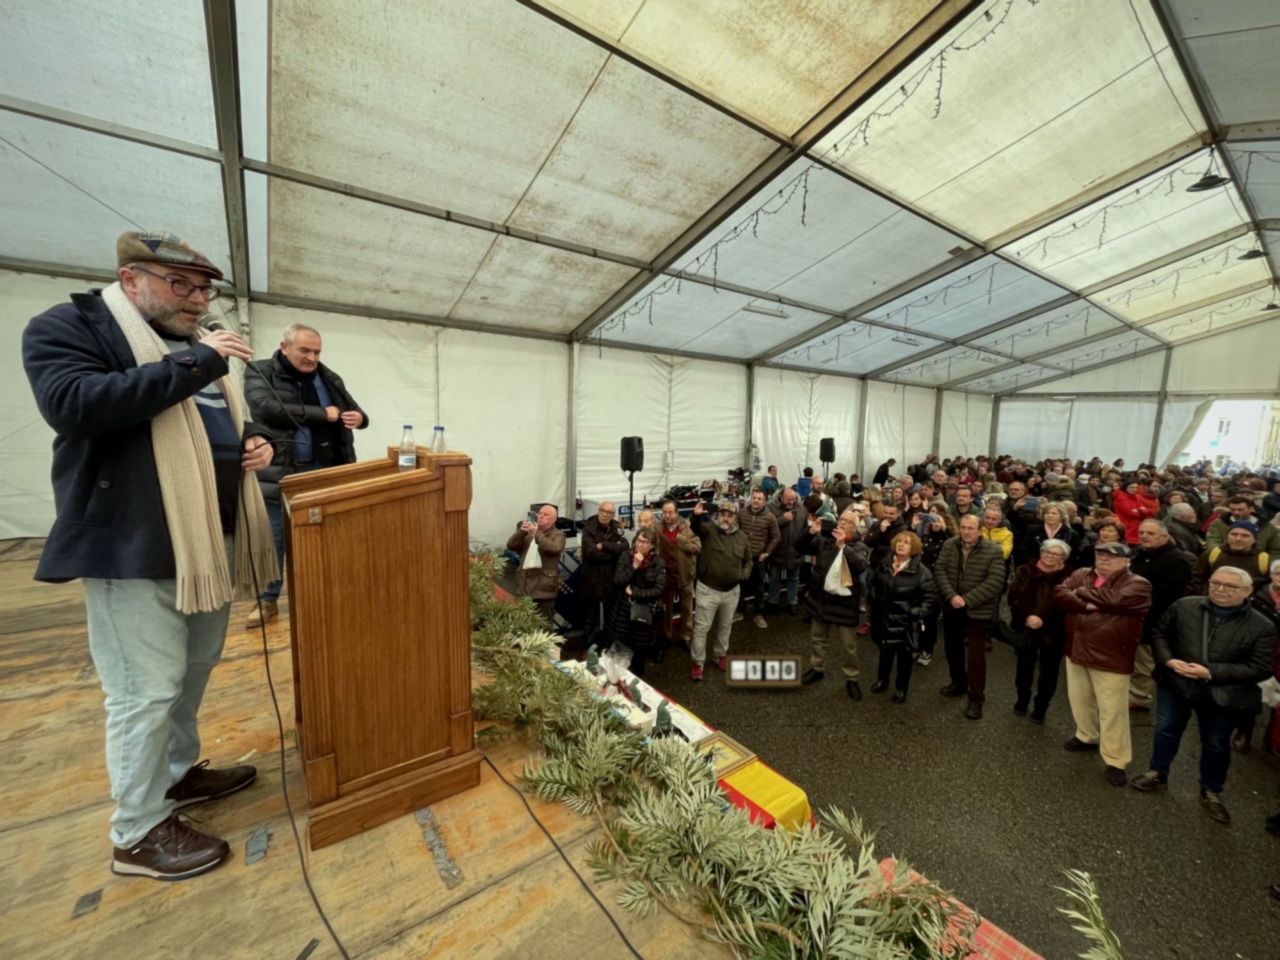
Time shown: {"hour": 1, "minute": 10}
